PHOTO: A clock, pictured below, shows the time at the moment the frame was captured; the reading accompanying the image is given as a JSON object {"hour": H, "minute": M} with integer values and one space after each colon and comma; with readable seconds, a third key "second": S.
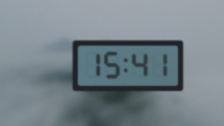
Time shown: {"hour": 15, "minute": 41}
